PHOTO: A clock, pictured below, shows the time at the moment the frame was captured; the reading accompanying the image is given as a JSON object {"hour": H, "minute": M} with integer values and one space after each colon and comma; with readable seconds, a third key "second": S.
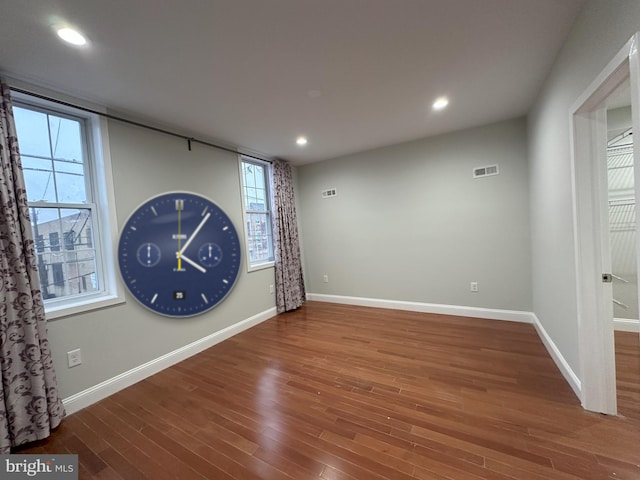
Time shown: {"hour": 4, "minute": 6}
